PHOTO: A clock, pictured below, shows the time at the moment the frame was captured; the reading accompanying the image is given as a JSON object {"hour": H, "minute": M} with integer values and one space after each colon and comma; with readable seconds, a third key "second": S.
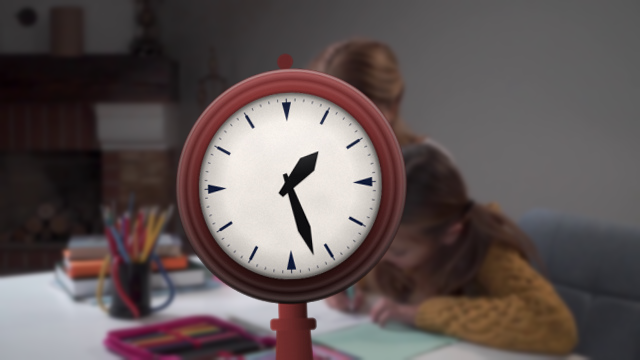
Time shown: {"hour": 1, "minute": 27}
